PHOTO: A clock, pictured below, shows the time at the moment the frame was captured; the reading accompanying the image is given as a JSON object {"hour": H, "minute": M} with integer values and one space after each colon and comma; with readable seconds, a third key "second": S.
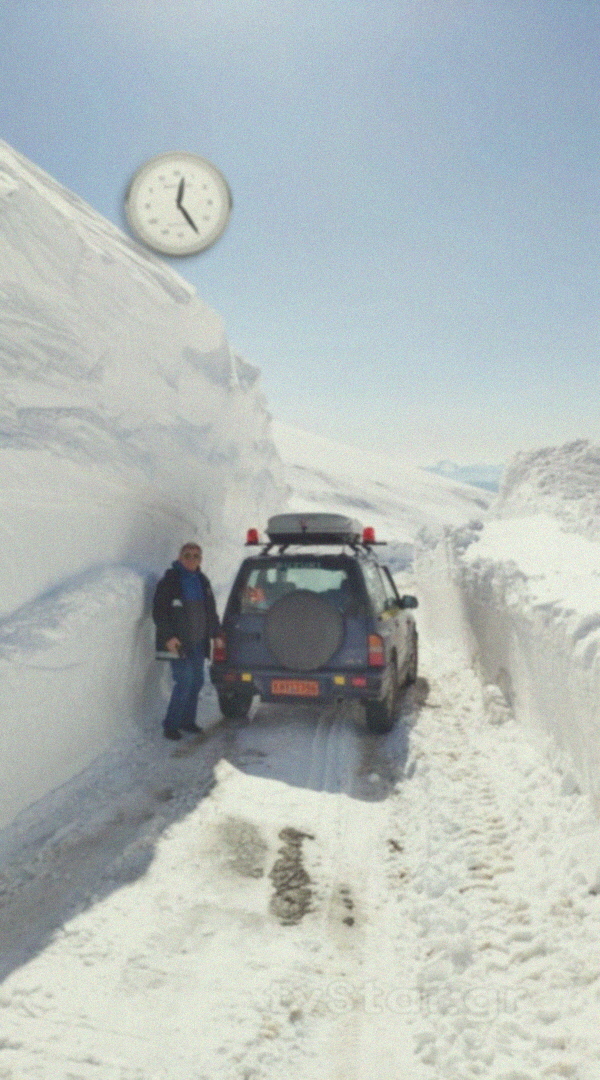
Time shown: {"hour": 12, "minute": 25}
